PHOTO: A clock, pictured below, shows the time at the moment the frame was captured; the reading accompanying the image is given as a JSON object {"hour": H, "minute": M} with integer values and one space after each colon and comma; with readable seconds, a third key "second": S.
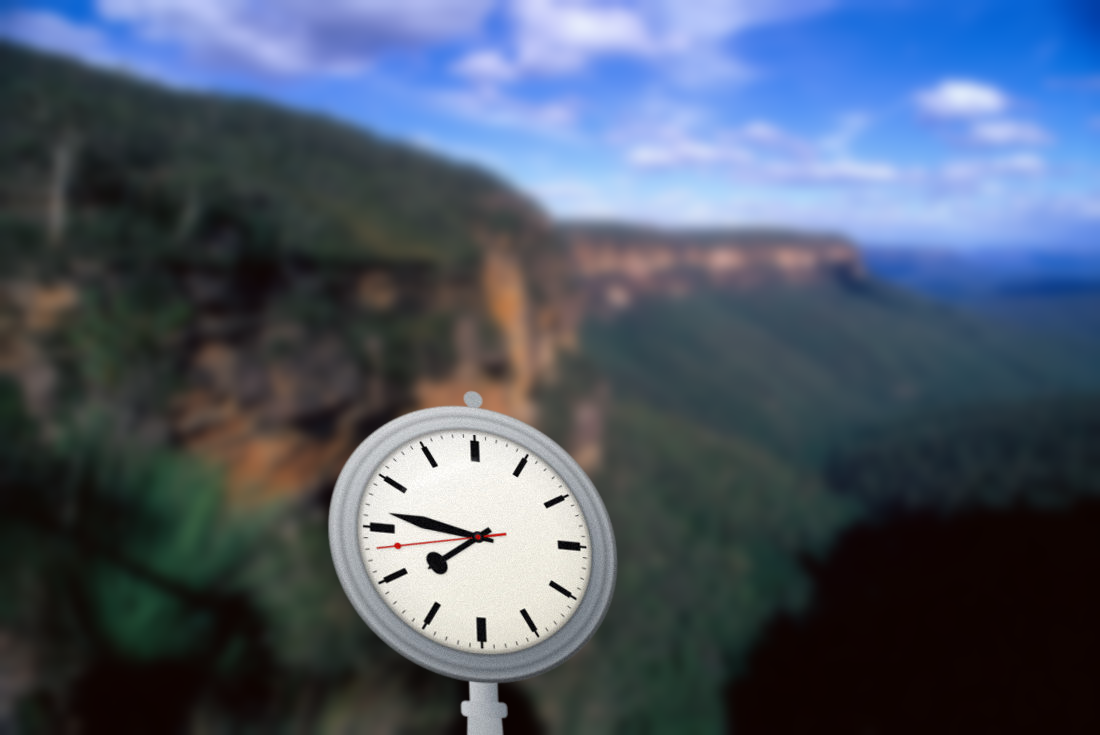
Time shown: {"hour": 7, "minute": 46, "second": 43}
